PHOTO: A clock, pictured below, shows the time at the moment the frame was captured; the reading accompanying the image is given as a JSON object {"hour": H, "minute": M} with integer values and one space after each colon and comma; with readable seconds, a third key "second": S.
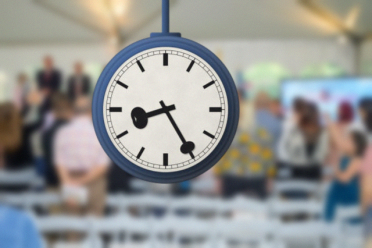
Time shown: {"hour": 8, "minute": 25}
